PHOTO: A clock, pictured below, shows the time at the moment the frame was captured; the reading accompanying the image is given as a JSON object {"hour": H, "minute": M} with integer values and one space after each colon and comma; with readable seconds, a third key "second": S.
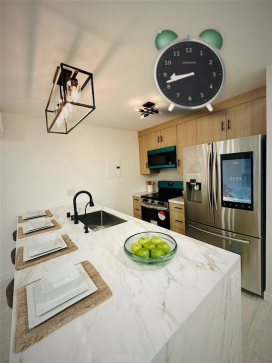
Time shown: {"hour": 8, "minute": 42}
